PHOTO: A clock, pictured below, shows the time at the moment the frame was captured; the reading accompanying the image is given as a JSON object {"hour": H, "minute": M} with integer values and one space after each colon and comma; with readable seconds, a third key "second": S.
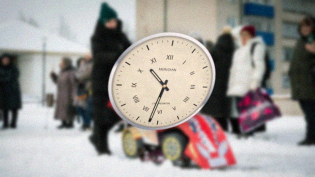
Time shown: {"hour": 10, "minute": 32}
